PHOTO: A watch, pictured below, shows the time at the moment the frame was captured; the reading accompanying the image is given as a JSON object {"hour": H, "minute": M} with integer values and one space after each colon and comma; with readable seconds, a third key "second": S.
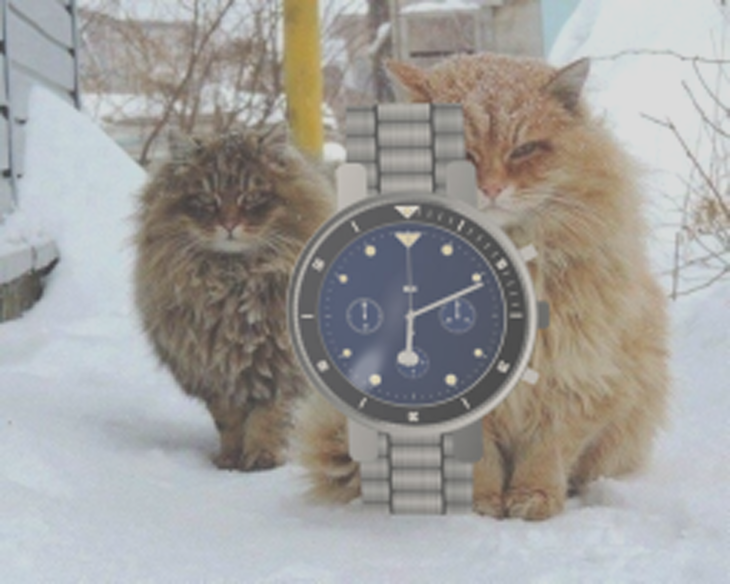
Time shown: {"hour": 6, "minute": 11}
